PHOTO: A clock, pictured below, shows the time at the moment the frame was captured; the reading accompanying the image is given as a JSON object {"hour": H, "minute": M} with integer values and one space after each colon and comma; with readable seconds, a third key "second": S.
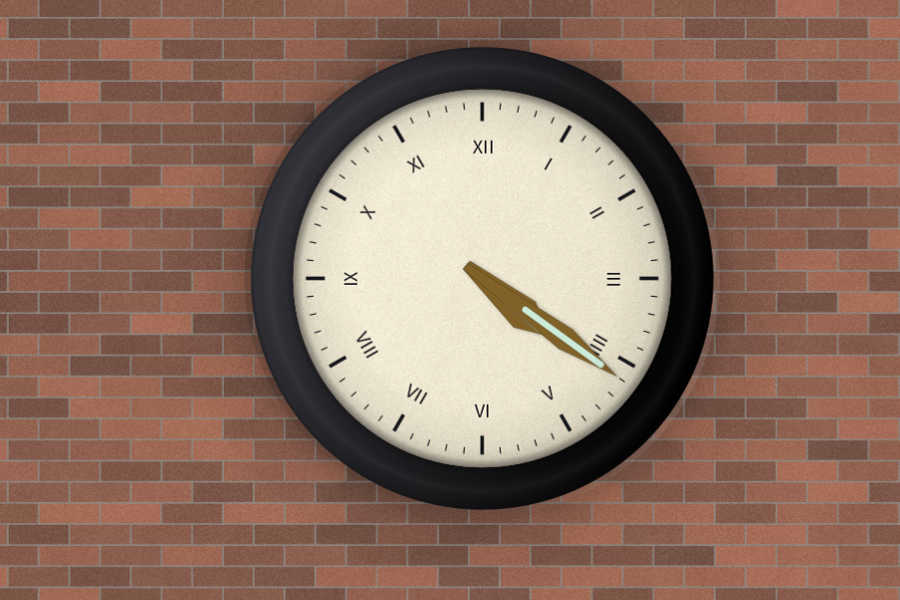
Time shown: {"hour": 4, "minute": 21}
